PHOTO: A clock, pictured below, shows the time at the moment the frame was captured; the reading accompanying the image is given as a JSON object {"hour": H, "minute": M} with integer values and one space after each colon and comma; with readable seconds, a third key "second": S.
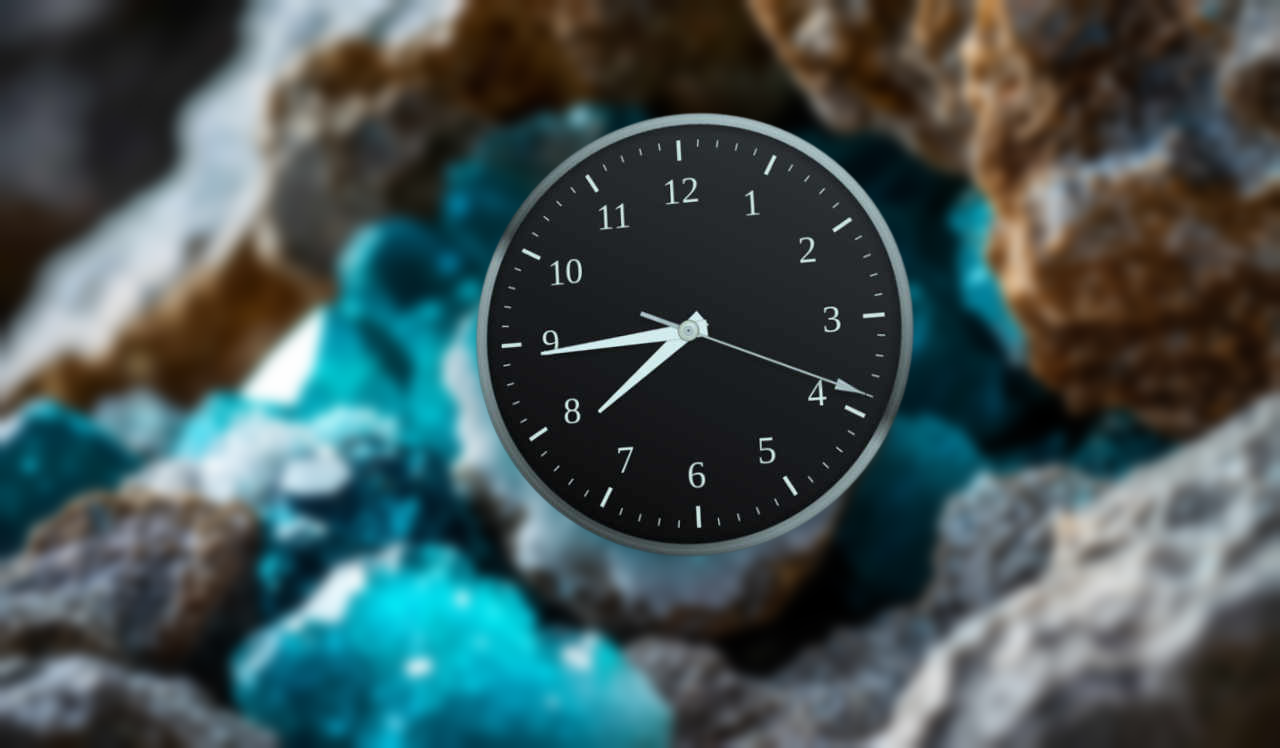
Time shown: {"hour": 7, "minute": 44, "second": 19}
